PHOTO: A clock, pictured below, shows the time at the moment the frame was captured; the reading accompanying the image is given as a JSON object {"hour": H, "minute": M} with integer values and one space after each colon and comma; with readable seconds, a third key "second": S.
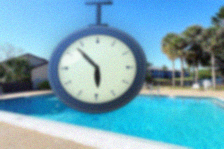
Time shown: {"hour": 5, "minute": 53}
